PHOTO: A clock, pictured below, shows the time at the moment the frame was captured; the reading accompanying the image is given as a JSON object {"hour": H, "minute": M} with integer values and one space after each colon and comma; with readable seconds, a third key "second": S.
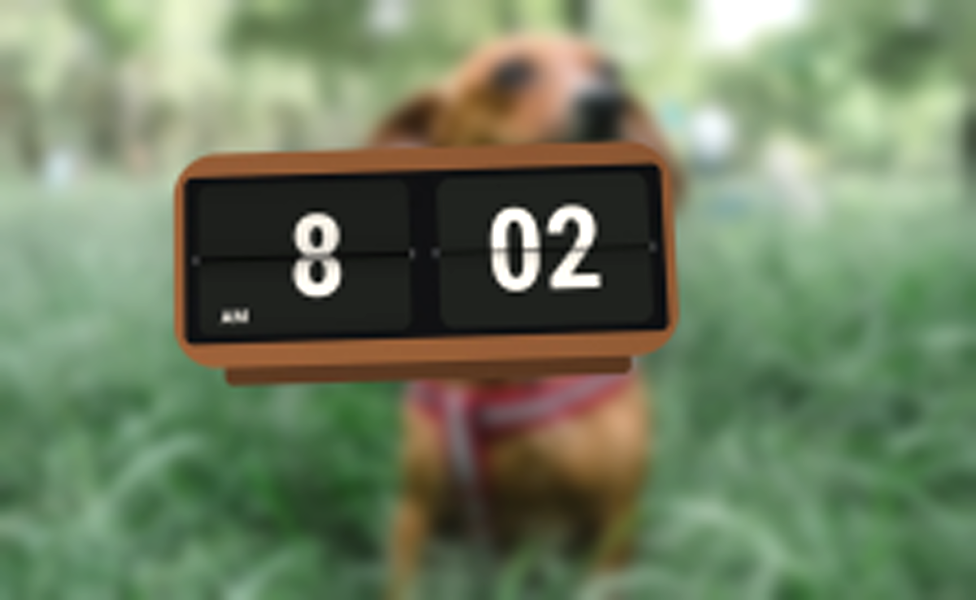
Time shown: {"hour": 8, "minute": 2}
